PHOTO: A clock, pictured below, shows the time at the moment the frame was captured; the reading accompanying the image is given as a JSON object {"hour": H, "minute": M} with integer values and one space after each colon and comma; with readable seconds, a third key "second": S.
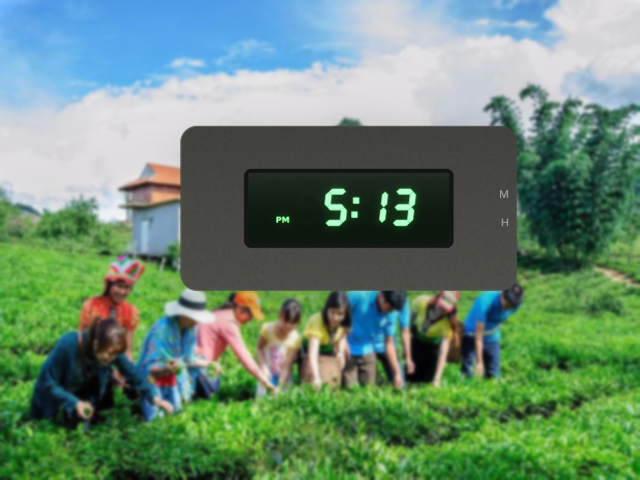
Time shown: {"hour": 5, "minute": 13}
